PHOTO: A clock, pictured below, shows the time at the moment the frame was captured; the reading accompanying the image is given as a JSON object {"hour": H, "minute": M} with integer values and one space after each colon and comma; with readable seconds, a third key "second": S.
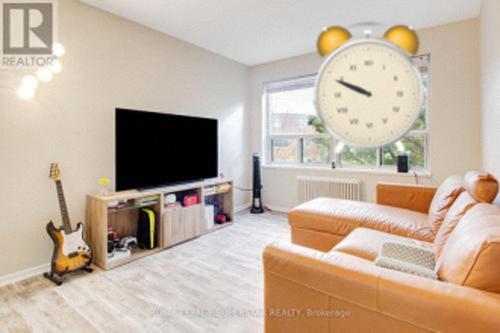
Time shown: {"hour": 9, "minute": 49}
